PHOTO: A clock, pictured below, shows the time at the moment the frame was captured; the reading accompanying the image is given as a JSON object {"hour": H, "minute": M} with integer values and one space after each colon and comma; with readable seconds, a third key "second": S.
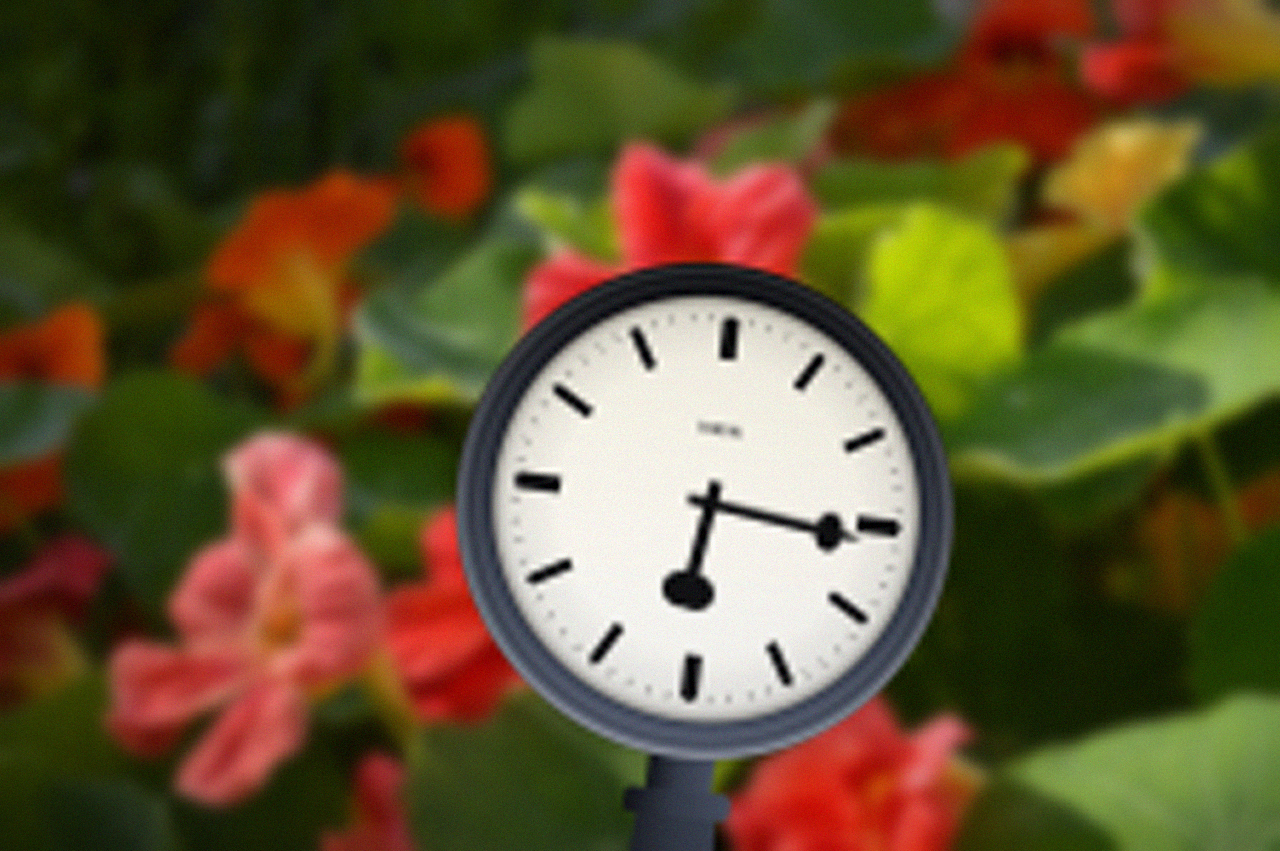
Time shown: {"hour": 6, "minute": 16}
